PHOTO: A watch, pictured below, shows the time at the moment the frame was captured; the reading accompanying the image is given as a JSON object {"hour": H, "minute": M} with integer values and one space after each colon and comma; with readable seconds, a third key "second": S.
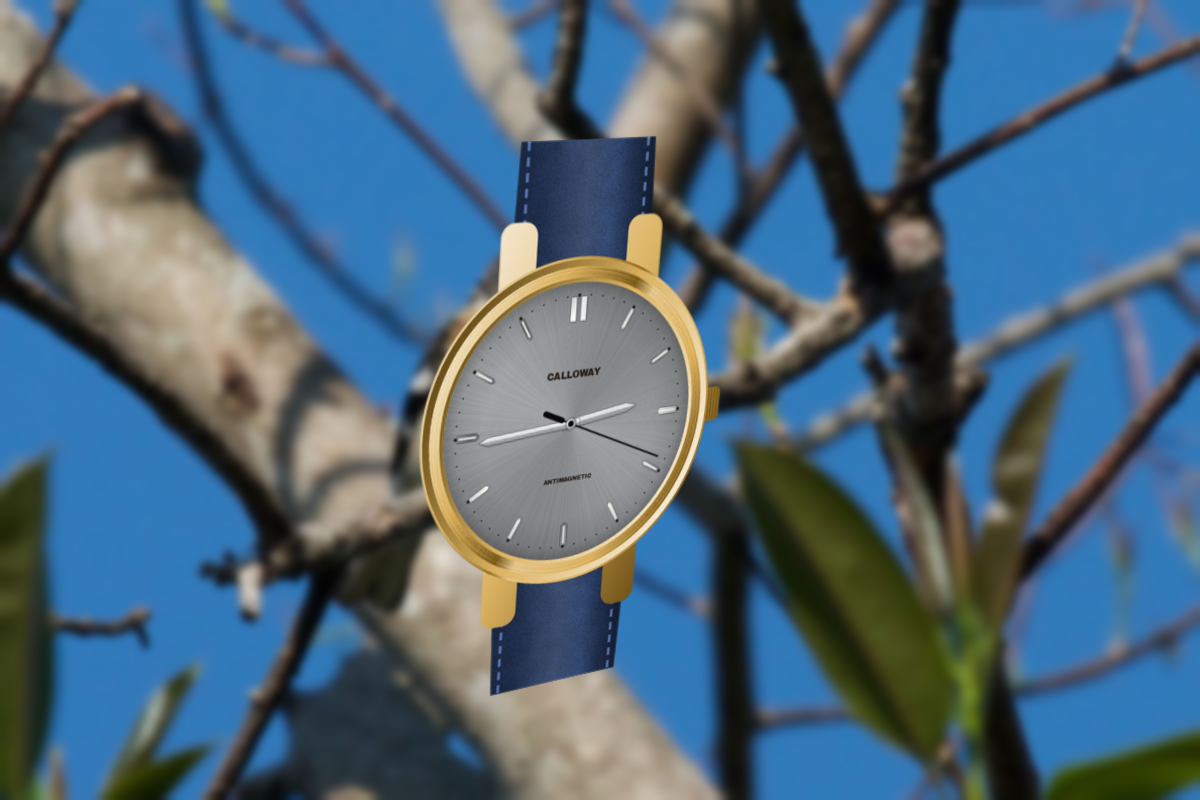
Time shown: {"hour": 2, "minute": 44, "second": 19}
